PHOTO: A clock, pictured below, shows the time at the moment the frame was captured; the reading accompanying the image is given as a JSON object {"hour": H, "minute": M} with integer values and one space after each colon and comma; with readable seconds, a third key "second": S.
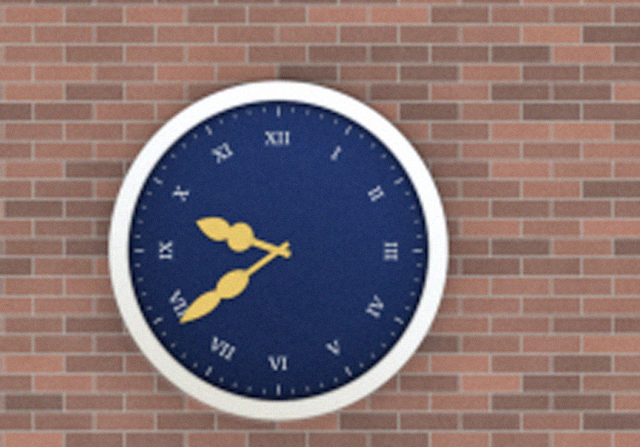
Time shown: {"hour": 9, "minute": 39}
